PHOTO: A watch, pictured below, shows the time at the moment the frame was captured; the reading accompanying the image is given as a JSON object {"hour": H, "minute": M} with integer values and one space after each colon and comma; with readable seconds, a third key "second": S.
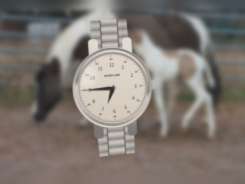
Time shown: {"hour": 6, "minute": 45}
